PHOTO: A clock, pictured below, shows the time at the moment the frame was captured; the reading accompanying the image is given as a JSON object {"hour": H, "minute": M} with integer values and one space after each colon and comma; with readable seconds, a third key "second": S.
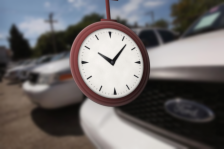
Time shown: {"hour": 10, "minute": 7}
